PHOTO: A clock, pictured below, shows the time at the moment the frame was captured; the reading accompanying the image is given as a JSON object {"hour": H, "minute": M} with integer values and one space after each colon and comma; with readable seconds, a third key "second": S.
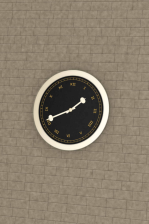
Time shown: {"hour": 1, "minute": 41}
